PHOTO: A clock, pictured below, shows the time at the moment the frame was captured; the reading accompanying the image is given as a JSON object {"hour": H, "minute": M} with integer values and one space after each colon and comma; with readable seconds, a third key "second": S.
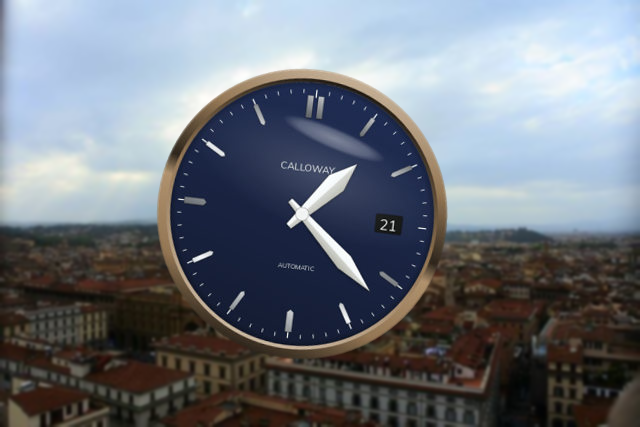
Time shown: {"hour": 1, "minute": 22}
